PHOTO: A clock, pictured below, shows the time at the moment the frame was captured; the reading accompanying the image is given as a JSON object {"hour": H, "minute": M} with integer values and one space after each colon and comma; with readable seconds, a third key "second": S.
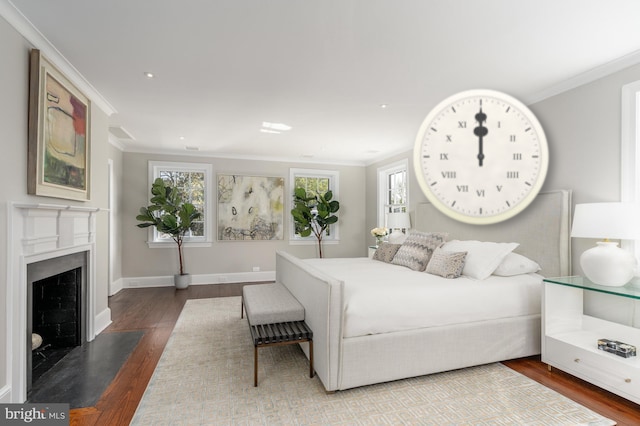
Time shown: {"hour": 12, "minute": 0}
